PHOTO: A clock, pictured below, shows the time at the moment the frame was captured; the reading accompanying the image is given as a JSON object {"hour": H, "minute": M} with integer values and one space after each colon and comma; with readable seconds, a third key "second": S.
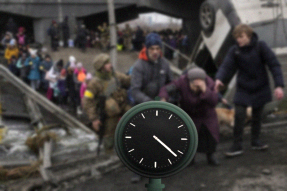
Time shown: {"hour": 4, "minute": 22}
